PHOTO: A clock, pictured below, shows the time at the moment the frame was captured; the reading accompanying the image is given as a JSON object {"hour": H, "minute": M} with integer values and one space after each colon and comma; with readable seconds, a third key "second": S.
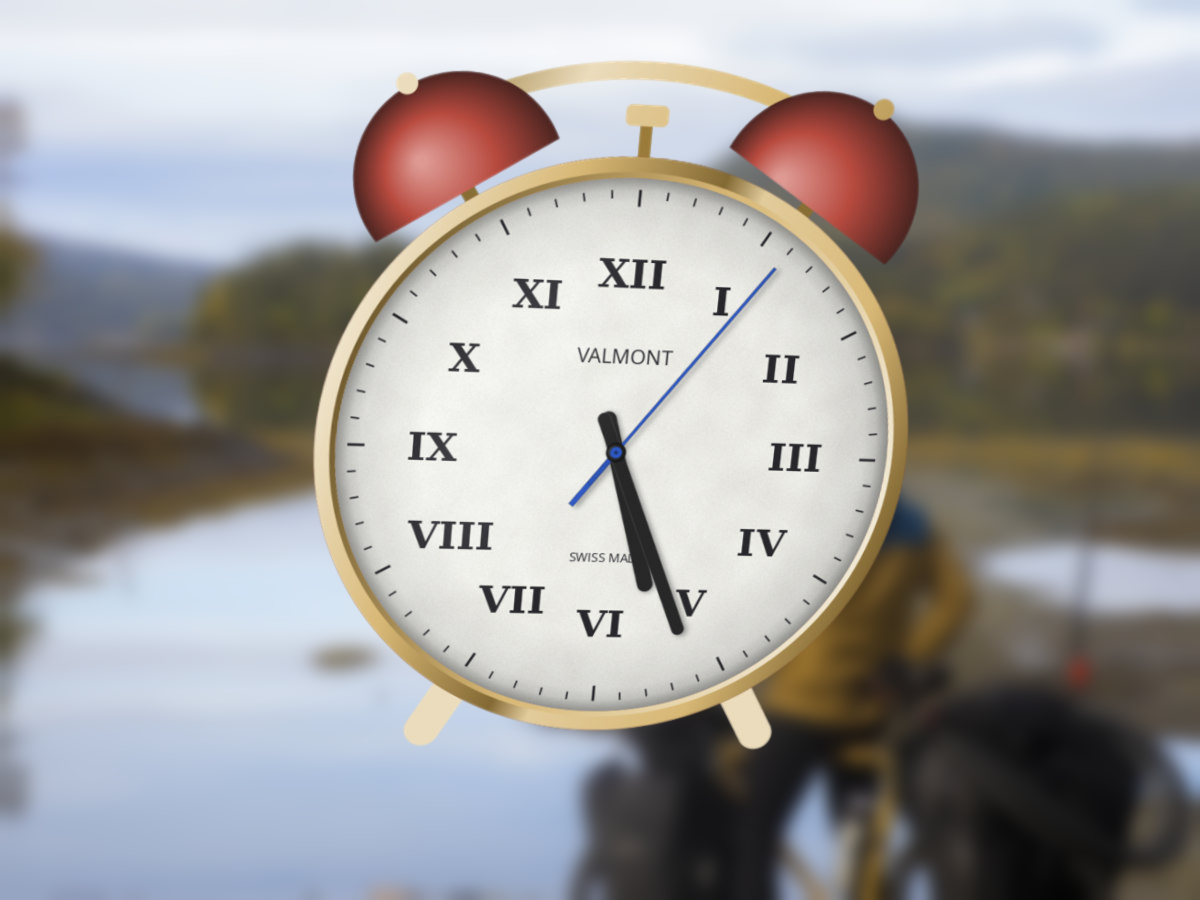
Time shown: {"hour": 5, "minute": 26, "second": 6}
